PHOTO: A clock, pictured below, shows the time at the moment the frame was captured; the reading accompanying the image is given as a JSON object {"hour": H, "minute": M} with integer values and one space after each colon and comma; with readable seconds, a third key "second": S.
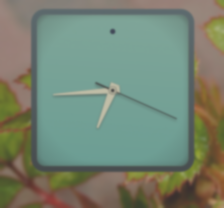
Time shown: {"hour": 6, "minute": 44, "second": 19}
